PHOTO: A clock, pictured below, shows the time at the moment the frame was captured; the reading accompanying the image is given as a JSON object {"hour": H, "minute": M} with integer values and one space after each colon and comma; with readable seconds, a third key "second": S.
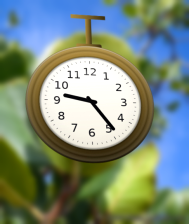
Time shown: {"hour": 9, "minute": 24}
